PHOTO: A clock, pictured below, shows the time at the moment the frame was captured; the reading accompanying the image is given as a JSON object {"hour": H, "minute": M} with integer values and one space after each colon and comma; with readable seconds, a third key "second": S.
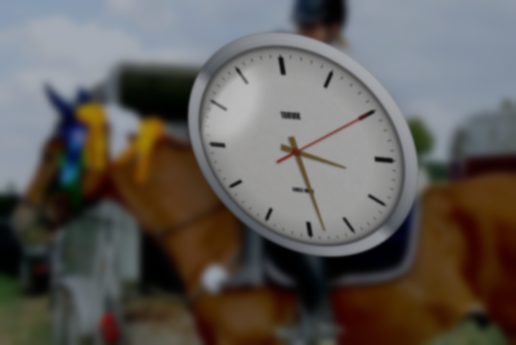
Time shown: {"hour": 3, "minute": 28, "second": 10}
